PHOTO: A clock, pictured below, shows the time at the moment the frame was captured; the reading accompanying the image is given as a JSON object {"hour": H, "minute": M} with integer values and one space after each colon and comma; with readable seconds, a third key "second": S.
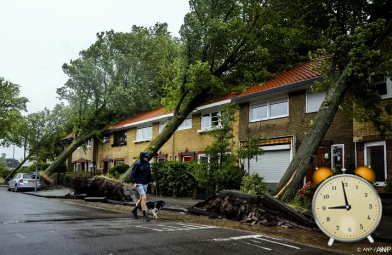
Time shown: {"hour": 8, "minute": 59}
